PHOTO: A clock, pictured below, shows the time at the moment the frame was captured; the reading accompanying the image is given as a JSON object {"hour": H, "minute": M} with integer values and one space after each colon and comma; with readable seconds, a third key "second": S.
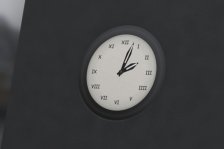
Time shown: {"hour": 2, "minute": 3}
